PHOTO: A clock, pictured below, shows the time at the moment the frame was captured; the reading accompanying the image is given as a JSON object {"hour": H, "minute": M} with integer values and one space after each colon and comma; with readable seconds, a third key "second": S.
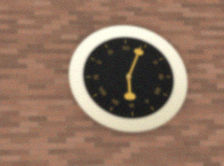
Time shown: {"hour": 6, "minute": 4}
